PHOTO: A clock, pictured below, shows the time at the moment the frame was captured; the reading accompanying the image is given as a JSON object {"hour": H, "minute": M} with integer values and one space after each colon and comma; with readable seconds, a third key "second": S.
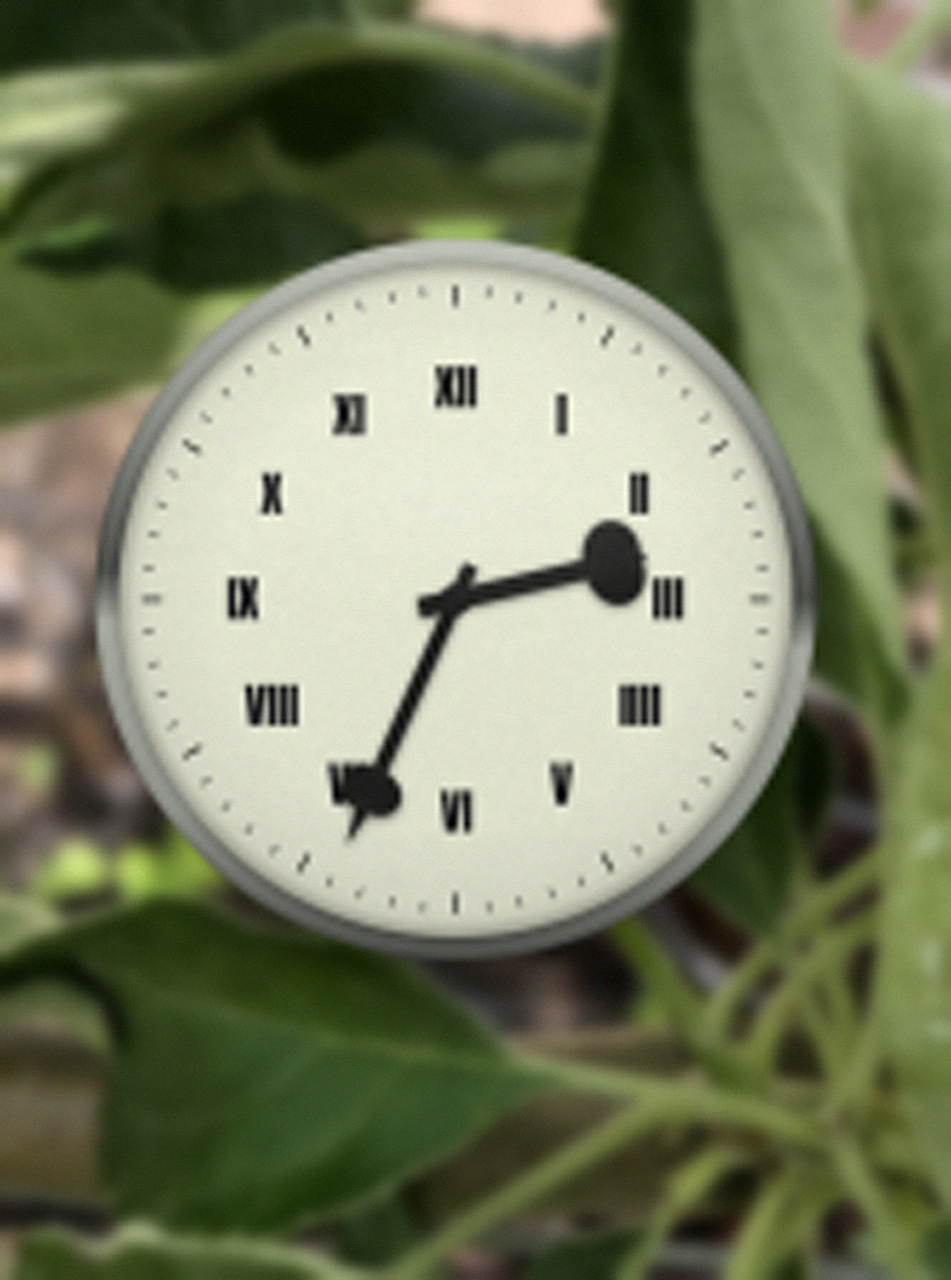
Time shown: {"hour": 2, "minute": 34}
